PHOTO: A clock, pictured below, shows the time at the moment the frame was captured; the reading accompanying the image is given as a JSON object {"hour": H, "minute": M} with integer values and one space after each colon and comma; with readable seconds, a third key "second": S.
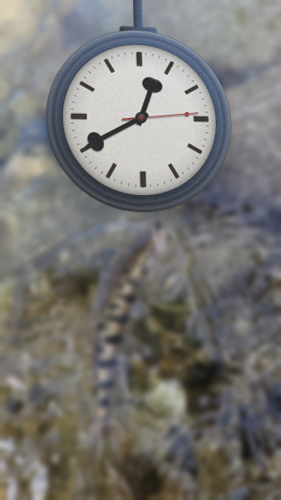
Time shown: {"hour": 12, "minute": 40, "second": 14}
